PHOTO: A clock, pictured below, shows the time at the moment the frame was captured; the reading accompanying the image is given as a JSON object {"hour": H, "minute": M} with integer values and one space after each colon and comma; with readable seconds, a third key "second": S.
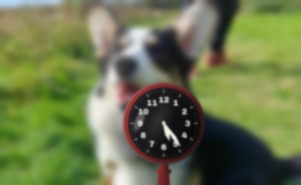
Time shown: {"hour": 5, "minute": 24}
